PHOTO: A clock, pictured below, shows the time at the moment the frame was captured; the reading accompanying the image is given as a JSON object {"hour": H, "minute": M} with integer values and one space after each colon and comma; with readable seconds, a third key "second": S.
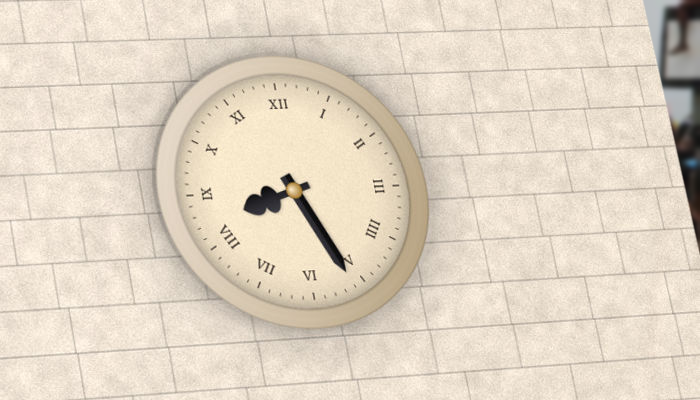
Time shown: {"hour": 8, "minute": 26}
